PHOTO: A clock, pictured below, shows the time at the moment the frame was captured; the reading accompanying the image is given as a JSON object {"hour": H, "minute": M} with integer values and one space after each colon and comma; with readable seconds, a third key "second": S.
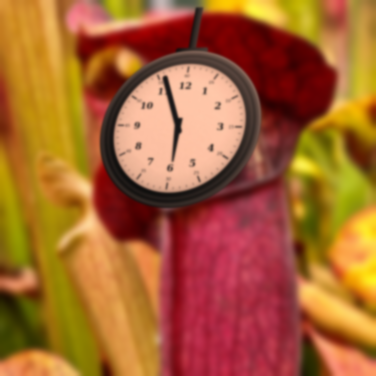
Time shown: {"hour": 5, "minute": 56}
